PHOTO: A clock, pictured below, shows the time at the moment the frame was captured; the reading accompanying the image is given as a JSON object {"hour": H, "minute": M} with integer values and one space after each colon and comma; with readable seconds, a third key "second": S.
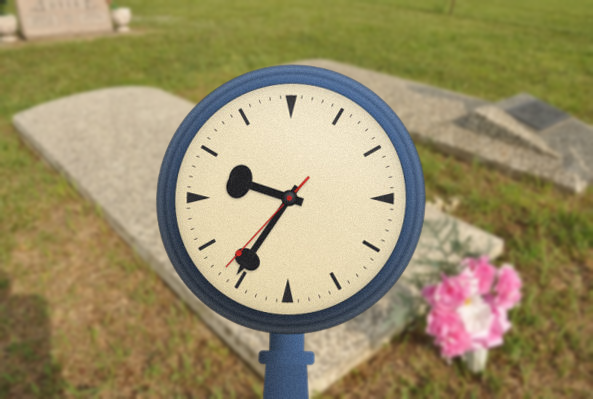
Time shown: {"hour": 9, "minute": 35, "second": 37}
